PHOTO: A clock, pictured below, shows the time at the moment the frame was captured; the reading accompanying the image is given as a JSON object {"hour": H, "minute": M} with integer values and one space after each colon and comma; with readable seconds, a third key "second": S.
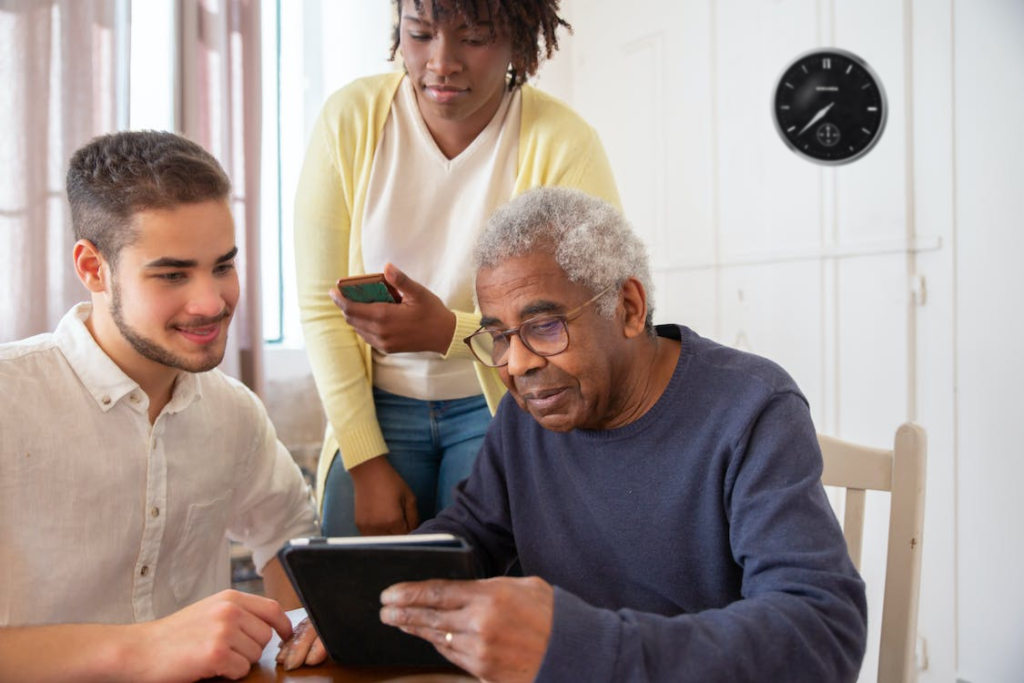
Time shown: {"hour": 7, "minute": 38}
